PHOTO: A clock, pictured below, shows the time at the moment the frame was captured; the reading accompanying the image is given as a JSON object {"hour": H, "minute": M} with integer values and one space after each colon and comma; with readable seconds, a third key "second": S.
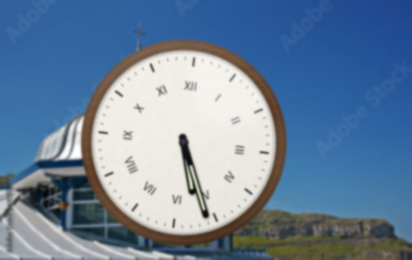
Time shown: {"hour": 5, "minute": 26}
